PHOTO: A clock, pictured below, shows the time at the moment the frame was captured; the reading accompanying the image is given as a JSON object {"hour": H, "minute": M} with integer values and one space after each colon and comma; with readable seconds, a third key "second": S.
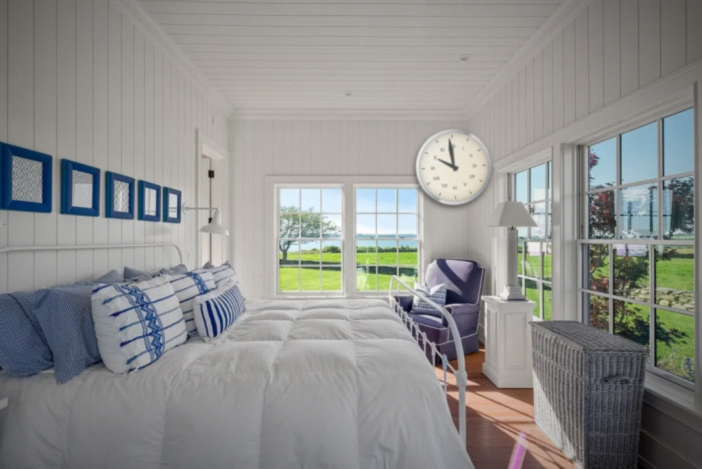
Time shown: {"hour": 9, "minute": 59}
